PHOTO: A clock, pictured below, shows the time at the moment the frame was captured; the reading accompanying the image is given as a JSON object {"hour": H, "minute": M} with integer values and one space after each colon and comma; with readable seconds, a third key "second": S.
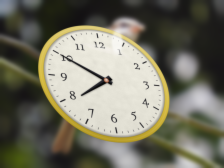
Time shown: {"hour": 7, "minute": 50}
